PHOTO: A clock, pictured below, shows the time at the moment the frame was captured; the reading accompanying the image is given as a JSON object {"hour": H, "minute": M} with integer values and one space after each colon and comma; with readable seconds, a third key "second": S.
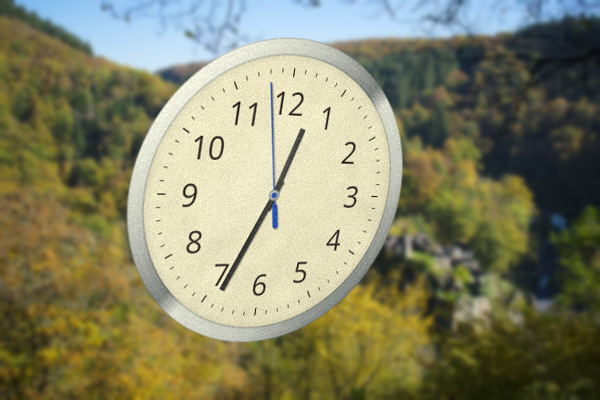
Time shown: {"hour": 12, "minute": 33, "second": 58}
